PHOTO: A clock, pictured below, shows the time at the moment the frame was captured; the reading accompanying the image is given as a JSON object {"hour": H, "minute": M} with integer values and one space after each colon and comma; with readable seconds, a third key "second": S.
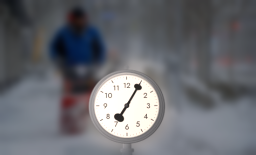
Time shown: {"hour": 7, "minute": 5}
